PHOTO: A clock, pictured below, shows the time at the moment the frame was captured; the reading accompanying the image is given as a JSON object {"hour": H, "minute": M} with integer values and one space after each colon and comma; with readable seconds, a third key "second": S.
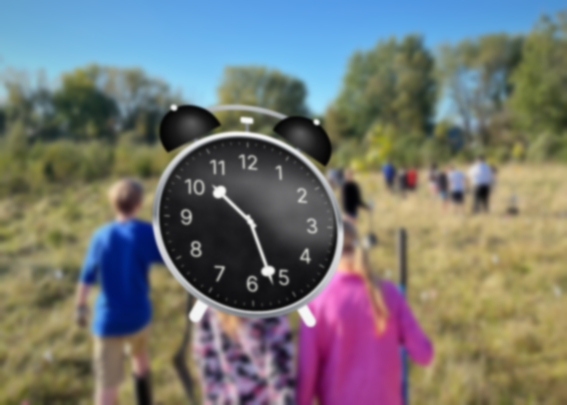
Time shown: {"hour": 10, "minute": 27}
